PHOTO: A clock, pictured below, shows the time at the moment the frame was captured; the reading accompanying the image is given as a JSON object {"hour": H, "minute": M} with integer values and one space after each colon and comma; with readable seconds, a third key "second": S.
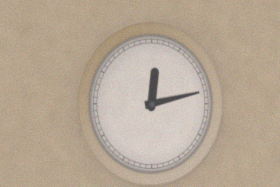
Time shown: {"hour": 12, "minute": 13}
